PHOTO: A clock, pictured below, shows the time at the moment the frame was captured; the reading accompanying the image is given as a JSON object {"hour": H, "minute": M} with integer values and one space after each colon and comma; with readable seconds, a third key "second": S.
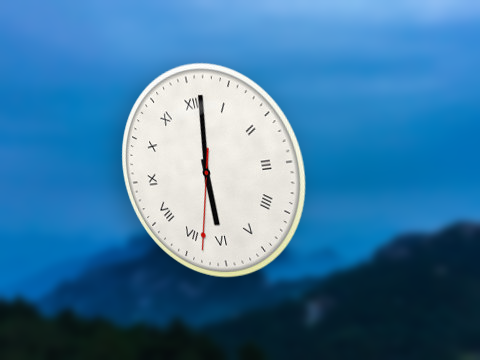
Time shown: {"hour": 6, "minute": 1, "second": 33}
